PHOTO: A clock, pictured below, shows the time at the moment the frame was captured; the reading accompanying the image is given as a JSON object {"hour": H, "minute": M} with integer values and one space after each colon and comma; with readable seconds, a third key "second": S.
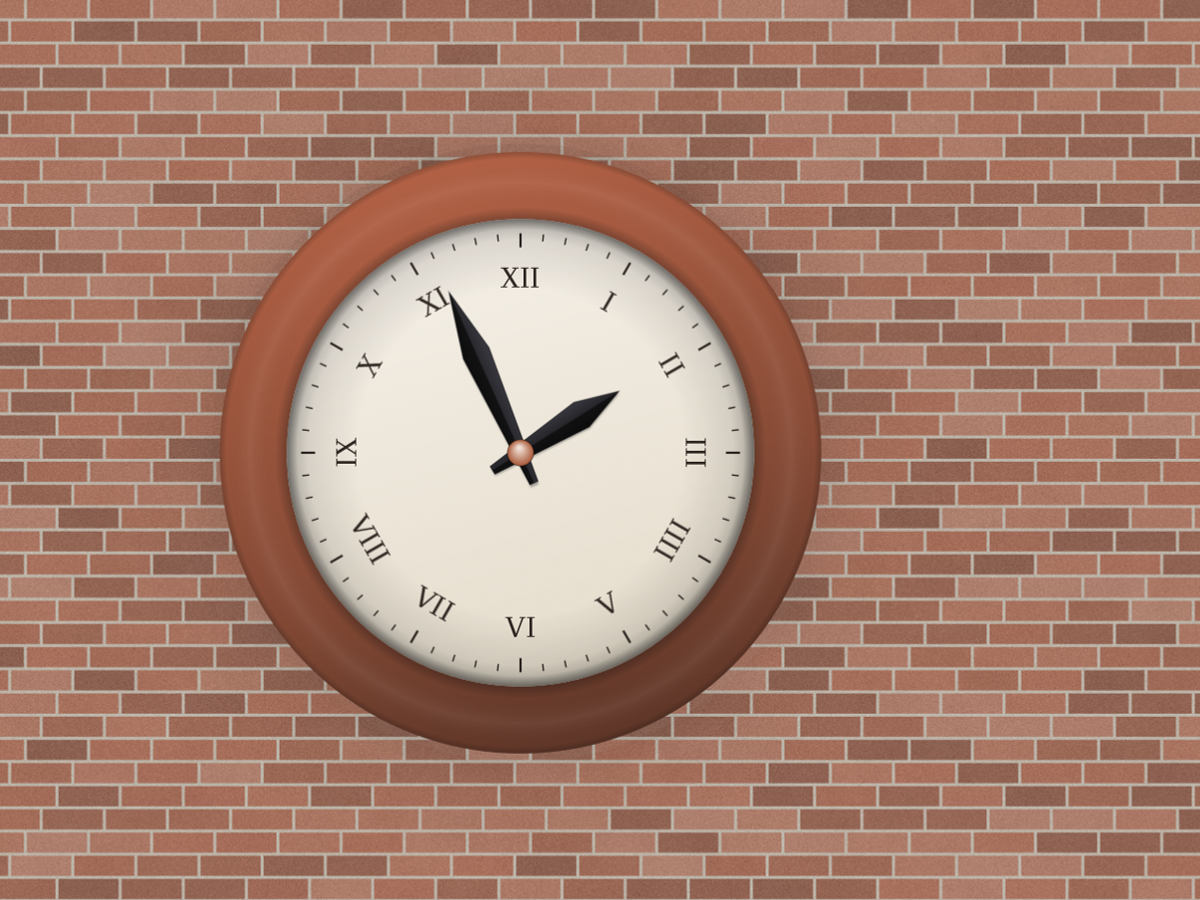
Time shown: {"hour": 1, "minute": 56}
